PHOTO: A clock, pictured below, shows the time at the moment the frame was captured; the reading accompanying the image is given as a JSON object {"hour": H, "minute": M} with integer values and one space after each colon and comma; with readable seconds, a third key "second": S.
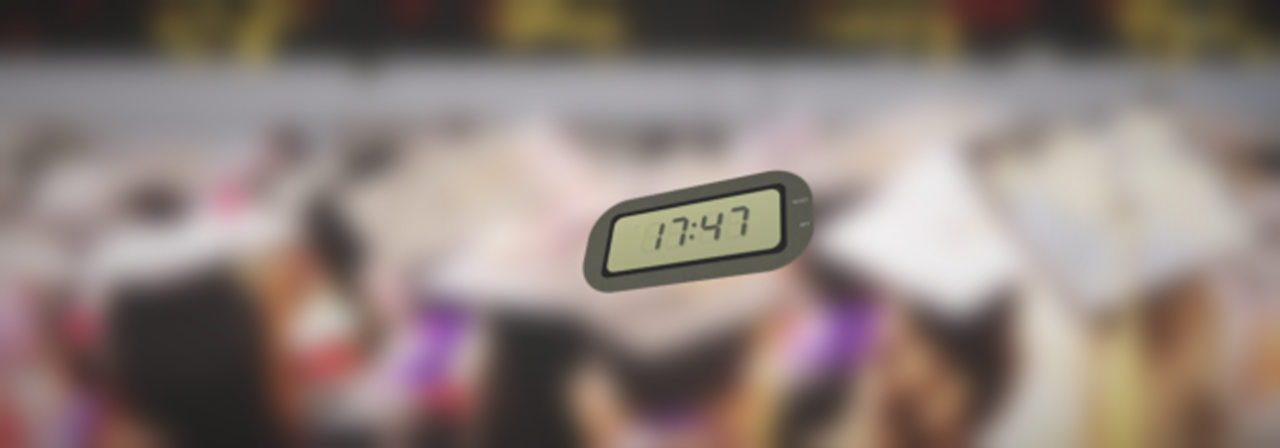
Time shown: {"hour": 17, "minute": 47}
